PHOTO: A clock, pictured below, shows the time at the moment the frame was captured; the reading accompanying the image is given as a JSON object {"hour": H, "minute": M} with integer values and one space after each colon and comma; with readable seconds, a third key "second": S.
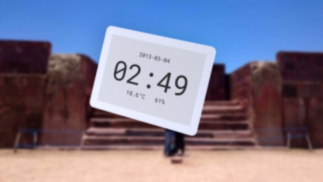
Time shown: {"hour": 2, "minute": 49}
